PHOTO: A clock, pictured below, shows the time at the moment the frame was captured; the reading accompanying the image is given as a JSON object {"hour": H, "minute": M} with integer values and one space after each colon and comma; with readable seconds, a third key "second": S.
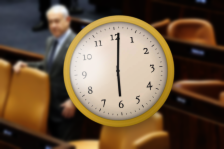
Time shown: {"hour": 6, "minute": 1}
